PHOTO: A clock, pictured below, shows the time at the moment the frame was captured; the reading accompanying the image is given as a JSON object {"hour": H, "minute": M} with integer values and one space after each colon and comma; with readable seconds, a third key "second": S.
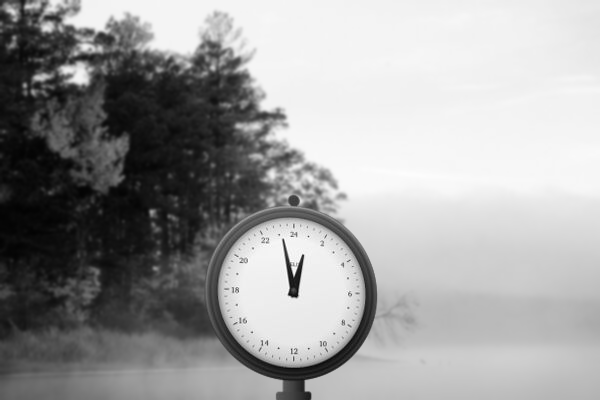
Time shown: {"hour": 0, "minute": 58}
